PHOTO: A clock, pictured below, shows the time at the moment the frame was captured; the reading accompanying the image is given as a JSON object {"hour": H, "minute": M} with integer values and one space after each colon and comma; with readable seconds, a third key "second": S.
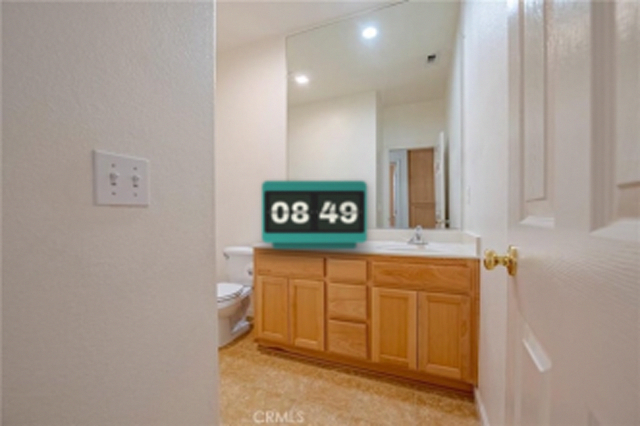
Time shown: {"hour": 8, "minute": 49}
